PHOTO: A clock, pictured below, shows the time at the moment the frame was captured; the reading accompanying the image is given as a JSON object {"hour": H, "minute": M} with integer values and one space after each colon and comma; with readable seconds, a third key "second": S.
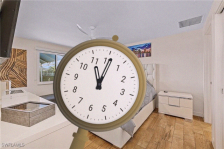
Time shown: {"hour": 11, "minute": 1}
